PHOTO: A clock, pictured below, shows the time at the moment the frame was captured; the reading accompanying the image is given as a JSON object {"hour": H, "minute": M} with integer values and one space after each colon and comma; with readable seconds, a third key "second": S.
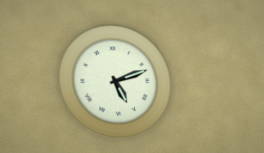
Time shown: {"hour": 5, "minute": 12}
